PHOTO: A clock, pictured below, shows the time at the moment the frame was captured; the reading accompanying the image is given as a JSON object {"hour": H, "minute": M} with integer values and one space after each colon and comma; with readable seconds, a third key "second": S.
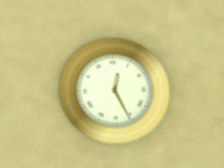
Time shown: {"hour": 12, "minute": 26}
